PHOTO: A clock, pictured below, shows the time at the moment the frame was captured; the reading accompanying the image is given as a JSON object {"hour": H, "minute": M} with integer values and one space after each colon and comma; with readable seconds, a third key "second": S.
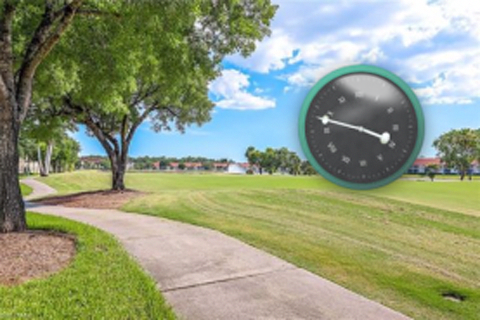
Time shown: {"hour": 3, "minute": 48}
